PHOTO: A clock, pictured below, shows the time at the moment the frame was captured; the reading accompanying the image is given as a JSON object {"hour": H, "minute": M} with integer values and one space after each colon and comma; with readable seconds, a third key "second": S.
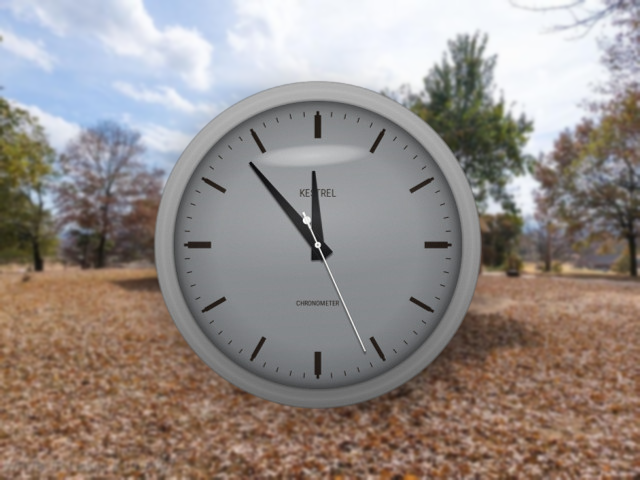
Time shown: {"hour": 11, "minute": 53, "second": 26}
